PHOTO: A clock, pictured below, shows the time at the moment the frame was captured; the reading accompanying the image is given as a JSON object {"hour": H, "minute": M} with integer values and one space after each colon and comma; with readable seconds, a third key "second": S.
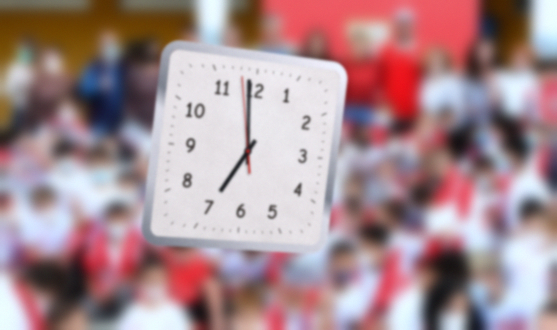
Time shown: {"hour": 6, "minute": 58, "second": 58}
